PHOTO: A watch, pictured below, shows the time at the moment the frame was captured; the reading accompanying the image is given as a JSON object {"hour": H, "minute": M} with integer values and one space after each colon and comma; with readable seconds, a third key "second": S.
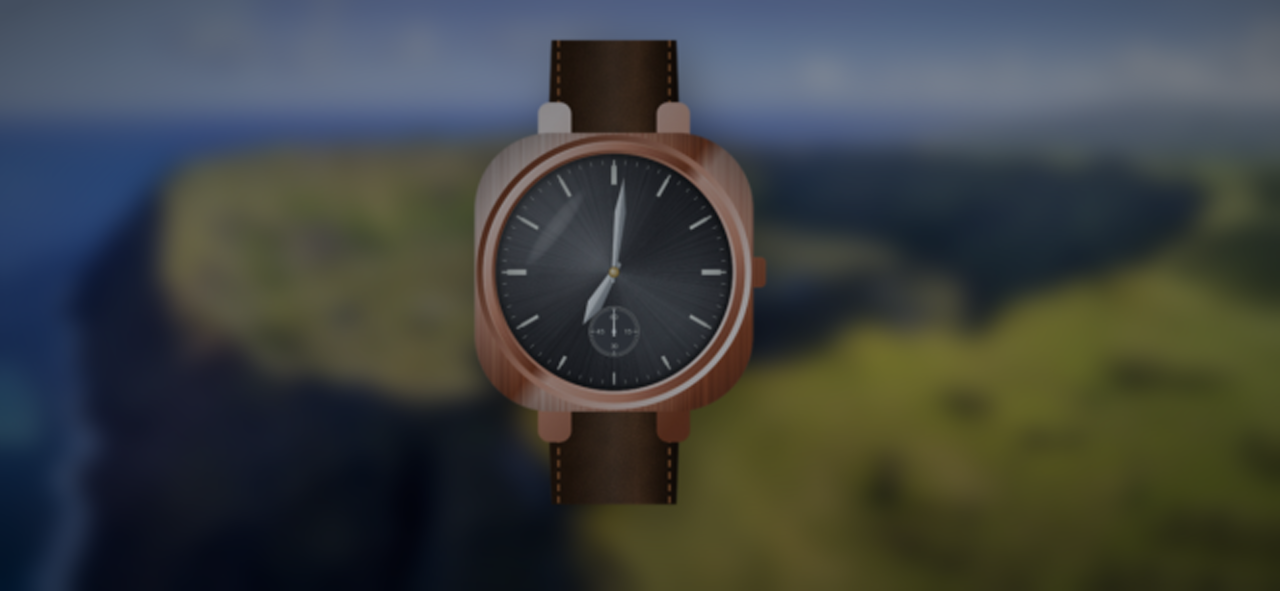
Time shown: {"hour": 7, "minute": 1}
